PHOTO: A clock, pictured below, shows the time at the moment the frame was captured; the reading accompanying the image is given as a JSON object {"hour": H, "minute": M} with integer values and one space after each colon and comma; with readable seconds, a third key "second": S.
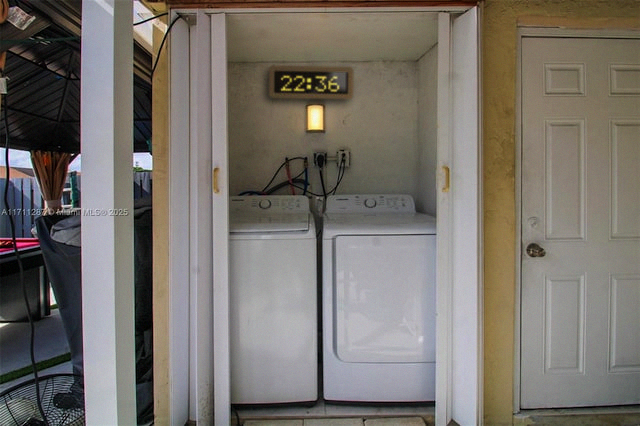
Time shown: {"hour": 22, "minute": 36}
